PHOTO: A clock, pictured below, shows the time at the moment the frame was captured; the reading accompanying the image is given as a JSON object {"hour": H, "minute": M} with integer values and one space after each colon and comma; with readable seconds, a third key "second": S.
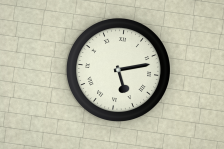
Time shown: {"hour": 5, "minute": 12}
